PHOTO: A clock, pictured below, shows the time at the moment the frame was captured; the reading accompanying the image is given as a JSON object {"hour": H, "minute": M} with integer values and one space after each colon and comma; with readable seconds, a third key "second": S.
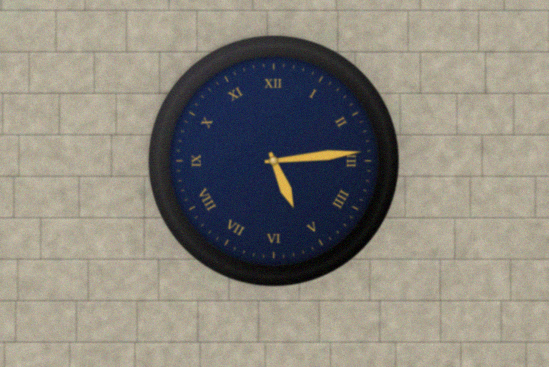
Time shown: {"hour": 5, "minute": 14}
